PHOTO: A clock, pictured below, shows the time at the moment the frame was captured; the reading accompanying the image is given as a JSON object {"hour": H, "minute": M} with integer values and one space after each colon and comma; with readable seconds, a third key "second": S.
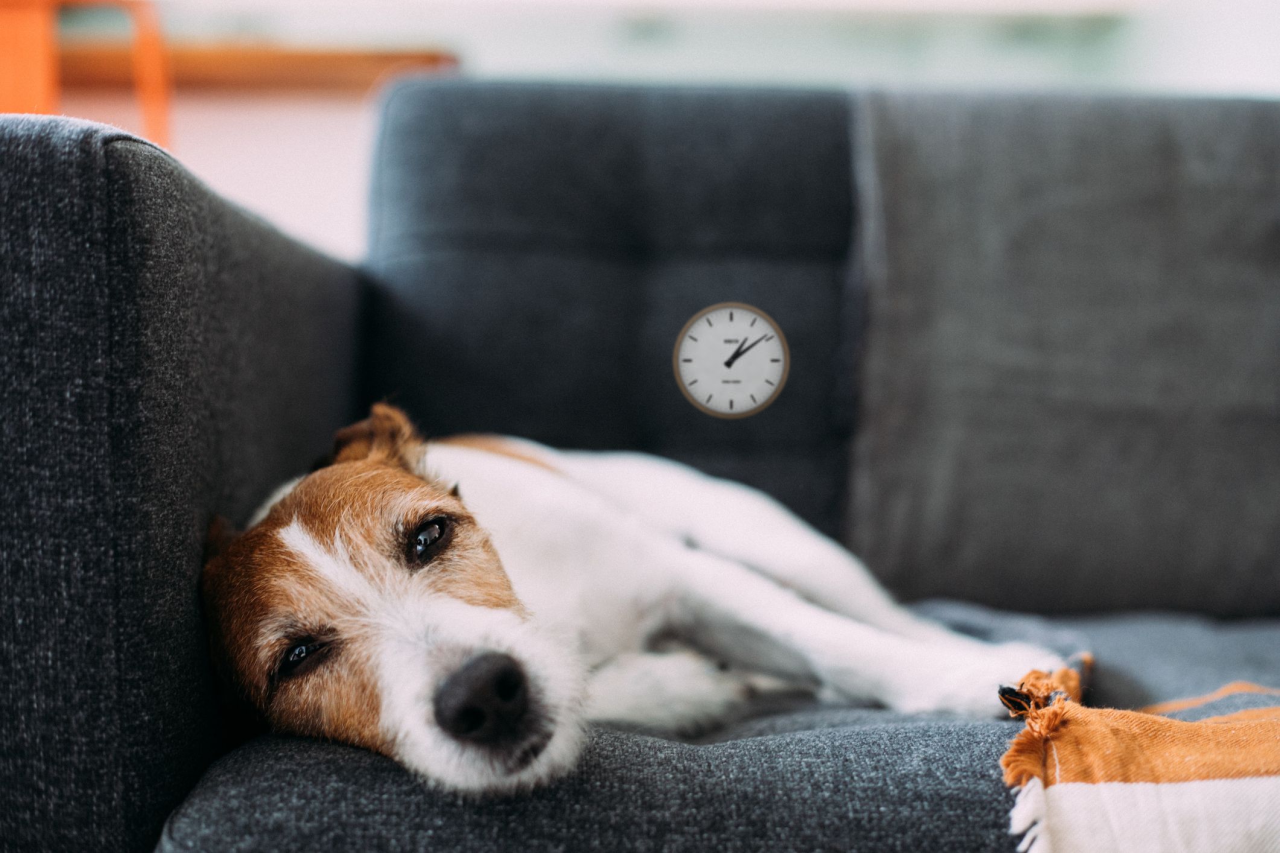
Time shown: {"hour": 1, "minute": 9}
